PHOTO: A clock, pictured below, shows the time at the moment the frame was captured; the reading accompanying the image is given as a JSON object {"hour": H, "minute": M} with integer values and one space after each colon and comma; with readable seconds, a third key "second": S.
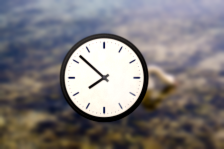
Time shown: {"hour": 7, "minute": 52}
